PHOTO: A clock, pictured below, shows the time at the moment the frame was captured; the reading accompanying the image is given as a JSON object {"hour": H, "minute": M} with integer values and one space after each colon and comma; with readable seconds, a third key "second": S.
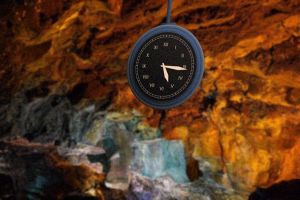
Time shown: {"hour": 5, "minute": 16}
